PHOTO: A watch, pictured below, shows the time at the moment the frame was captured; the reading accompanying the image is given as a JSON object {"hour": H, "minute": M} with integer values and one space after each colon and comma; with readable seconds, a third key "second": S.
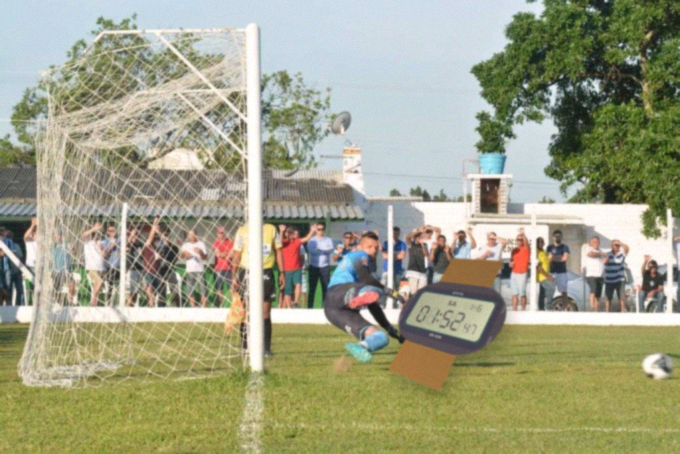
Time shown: {"hour": 1, "minute": 52}
